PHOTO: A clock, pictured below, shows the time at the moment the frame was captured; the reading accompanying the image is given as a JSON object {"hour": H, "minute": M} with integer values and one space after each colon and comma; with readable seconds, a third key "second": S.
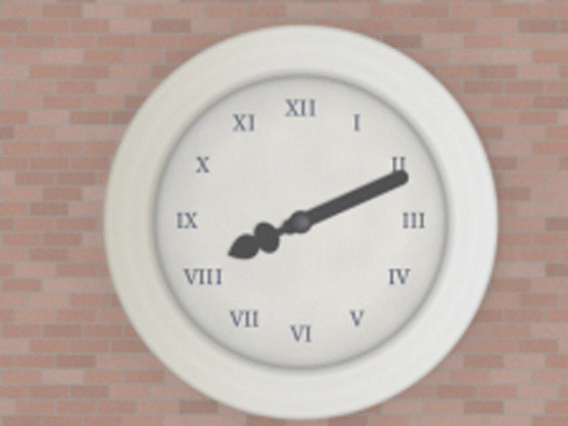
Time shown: {"hour": 8, "minute": 11}
